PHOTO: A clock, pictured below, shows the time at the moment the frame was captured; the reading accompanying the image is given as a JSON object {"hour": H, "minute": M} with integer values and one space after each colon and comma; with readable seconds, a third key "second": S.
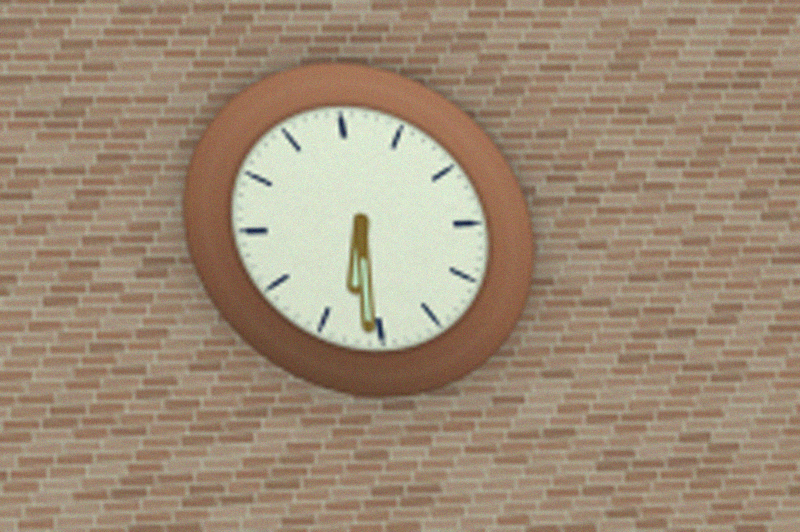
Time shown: {"hour": 6, "minute": 31}
